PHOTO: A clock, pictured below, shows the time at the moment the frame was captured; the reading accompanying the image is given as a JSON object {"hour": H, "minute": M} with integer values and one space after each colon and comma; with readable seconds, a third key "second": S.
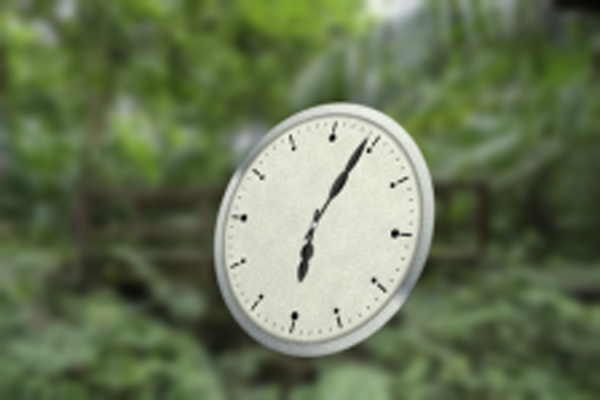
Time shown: {"hour": 6, "minute": 4}
